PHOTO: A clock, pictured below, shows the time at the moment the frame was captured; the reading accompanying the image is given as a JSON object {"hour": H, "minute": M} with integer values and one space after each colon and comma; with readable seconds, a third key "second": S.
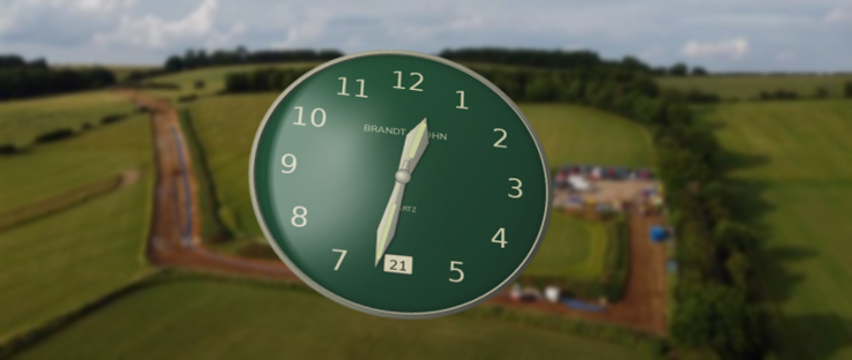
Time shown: {"hour": 12, "minute": 32}
